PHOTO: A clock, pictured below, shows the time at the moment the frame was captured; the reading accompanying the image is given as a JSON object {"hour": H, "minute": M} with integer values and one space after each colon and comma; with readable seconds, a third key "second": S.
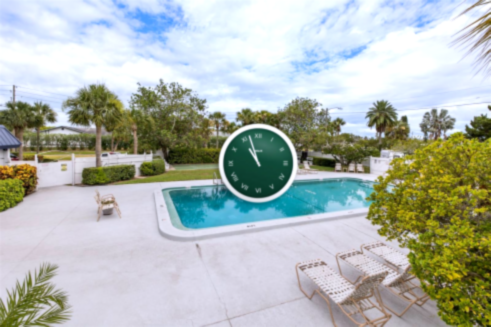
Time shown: {"hour": 10, "minute": 57}
